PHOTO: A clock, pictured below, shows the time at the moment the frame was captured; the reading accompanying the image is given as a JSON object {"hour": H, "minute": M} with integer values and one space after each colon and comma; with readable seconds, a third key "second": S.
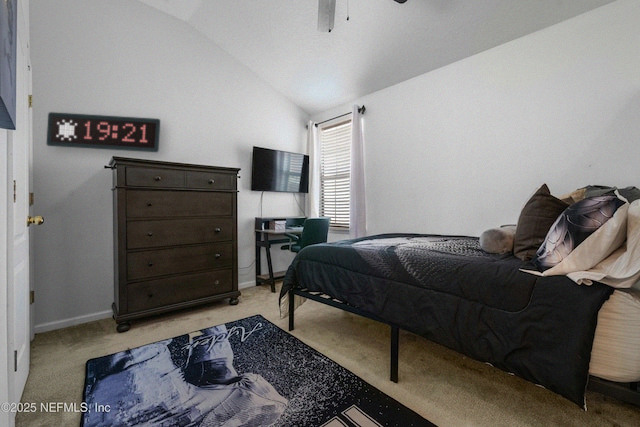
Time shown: {"hour": 19, "minute": 21}
